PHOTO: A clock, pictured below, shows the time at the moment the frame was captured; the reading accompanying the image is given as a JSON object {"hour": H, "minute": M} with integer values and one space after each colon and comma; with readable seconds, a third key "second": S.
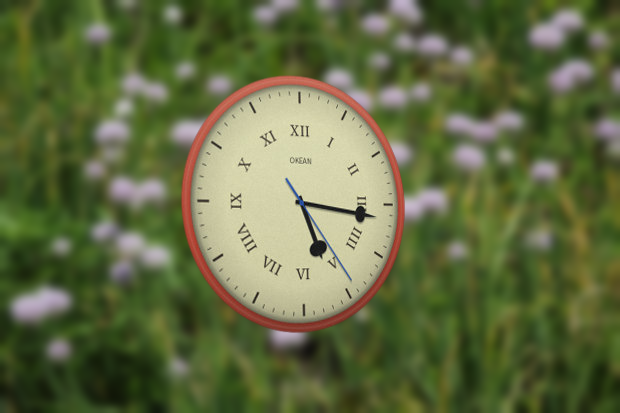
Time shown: {"hour": 5, "minute": 16, "second": 24}
